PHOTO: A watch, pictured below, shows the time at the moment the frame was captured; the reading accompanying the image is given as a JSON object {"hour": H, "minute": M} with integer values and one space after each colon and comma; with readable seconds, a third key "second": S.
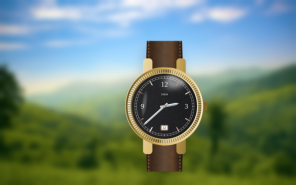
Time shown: {"hour": 2, "minute": 38}
